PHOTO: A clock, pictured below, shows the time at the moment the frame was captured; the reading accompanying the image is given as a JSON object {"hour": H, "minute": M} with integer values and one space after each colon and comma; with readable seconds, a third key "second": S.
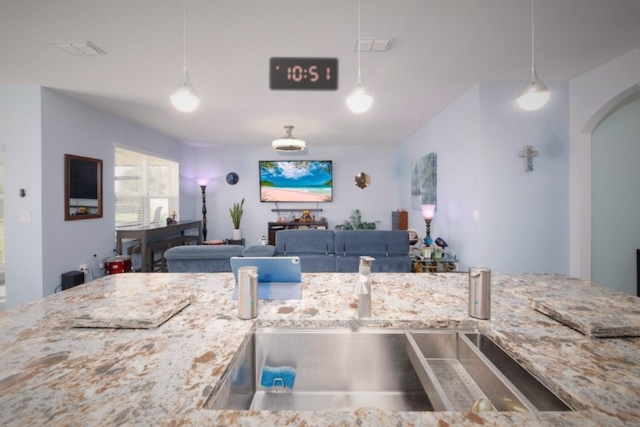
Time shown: {"hour": 10, "minute": 51}
